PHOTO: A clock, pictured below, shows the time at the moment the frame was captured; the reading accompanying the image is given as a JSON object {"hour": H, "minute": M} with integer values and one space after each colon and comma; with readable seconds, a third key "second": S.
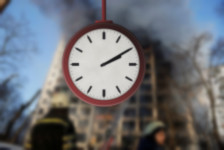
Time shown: {"hour": 2, "minute": 10}
